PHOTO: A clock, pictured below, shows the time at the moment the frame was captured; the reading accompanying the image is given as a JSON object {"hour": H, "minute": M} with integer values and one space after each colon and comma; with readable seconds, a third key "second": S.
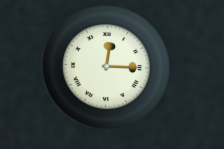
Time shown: {"hour": 12, "minute": 15}
